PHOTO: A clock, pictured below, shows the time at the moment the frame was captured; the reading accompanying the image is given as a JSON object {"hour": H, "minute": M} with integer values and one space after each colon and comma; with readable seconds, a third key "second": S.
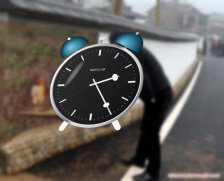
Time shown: {"hour": 2, "minute": 25}
